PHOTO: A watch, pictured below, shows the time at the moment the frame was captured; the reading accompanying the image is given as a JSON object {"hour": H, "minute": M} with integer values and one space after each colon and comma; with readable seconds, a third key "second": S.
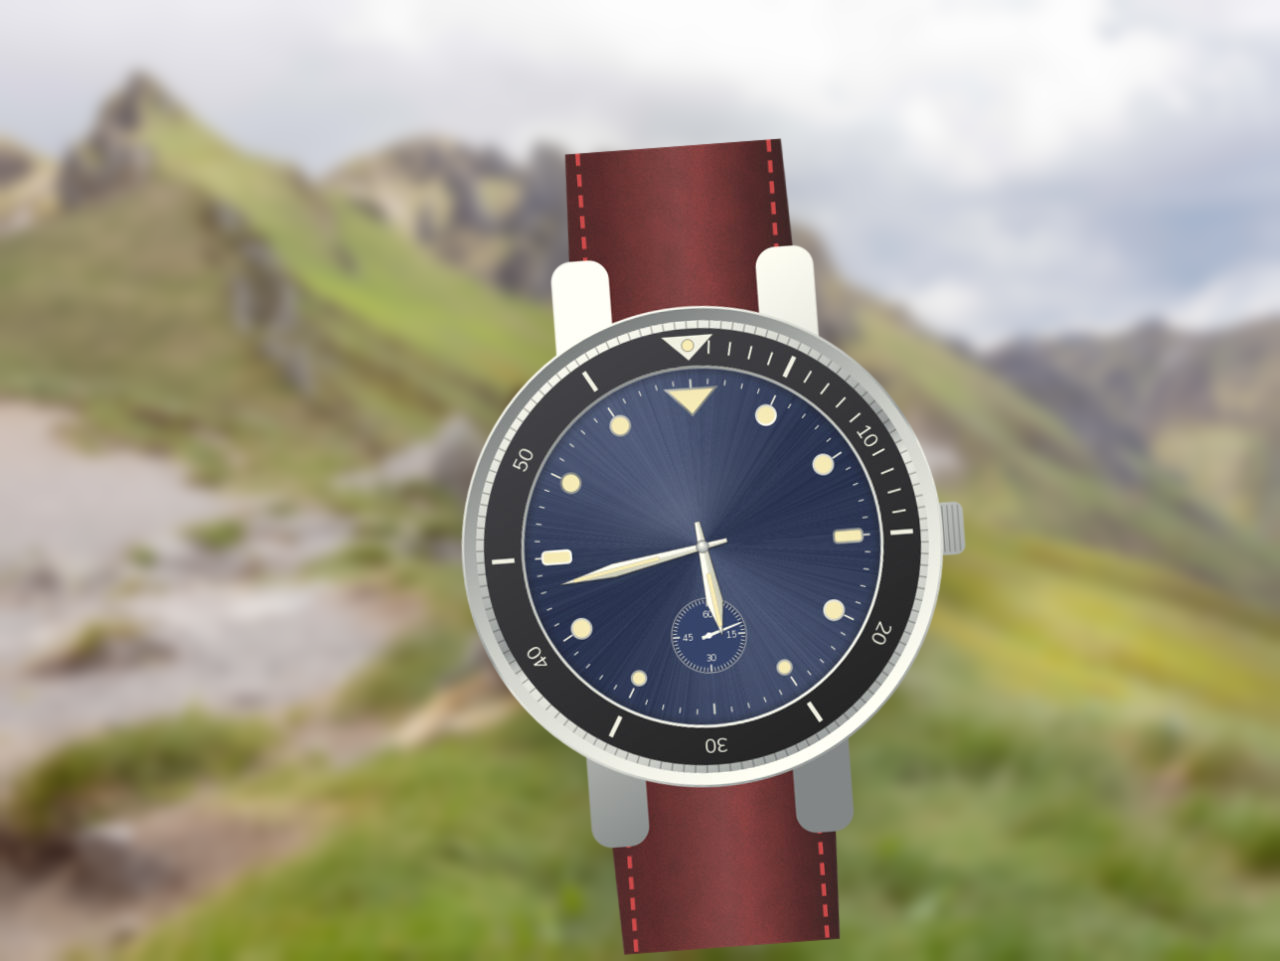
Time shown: {"hour": 5, "minute": 43, "second": 12}
